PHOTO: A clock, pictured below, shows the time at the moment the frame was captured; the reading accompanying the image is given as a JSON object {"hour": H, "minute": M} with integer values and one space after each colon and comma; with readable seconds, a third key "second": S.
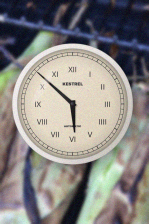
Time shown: {"hour": 5, "minute": 52}
